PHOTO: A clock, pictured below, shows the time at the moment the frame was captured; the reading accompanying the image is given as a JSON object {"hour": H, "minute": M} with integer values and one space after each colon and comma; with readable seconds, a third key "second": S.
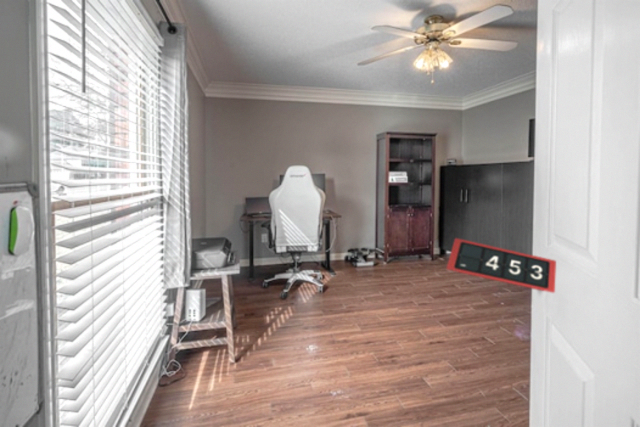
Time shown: {"hour": 4, "minute": 53}
